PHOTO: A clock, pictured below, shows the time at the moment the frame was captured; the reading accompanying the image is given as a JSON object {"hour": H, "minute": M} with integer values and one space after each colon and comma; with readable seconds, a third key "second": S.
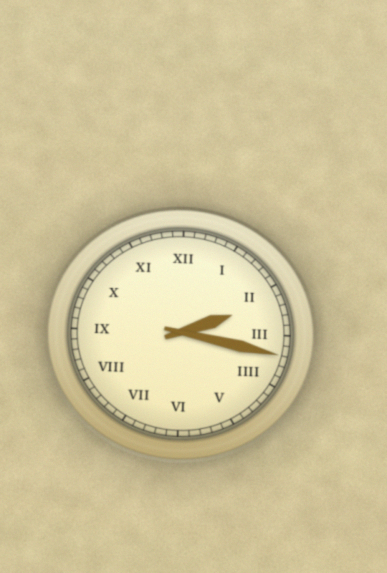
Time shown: {"hour": 2, "minute": 17}
